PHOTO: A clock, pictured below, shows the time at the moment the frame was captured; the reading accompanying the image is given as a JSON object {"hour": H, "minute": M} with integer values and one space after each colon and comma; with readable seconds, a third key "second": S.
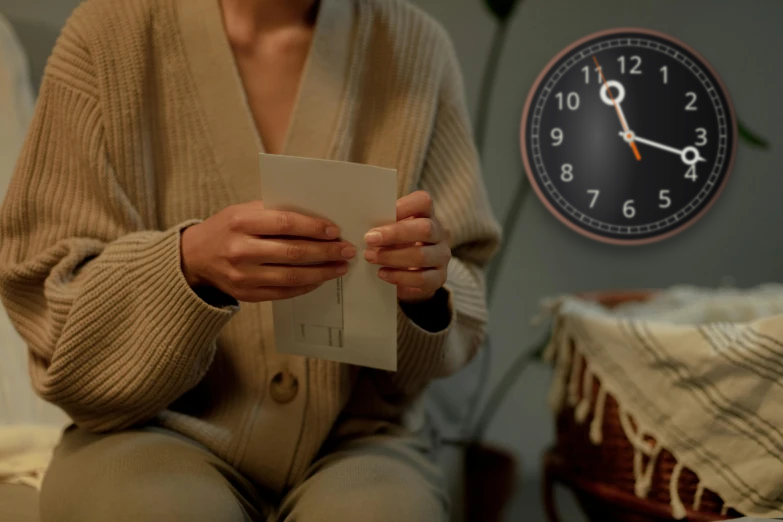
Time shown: {"hour": 11, "minute": 17, "second": 56}
